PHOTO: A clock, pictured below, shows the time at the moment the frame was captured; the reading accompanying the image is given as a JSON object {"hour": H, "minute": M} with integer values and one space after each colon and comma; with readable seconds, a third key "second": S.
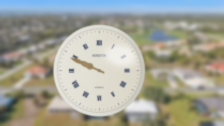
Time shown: {"hour": 9, "minute": 49}
